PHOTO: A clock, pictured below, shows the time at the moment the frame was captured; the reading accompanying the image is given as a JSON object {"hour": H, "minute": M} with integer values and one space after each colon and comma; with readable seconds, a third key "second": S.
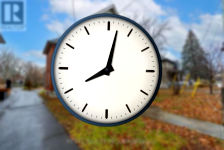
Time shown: {"hour": 8, "minute": 2}
